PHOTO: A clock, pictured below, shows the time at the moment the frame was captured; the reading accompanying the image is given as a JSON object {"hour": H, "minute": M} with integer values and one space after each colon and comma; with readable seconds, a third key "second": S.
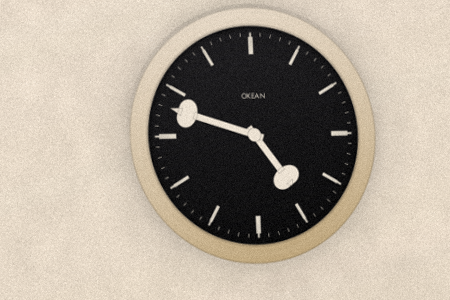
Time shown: {"hour": 4, "minute": 48}
